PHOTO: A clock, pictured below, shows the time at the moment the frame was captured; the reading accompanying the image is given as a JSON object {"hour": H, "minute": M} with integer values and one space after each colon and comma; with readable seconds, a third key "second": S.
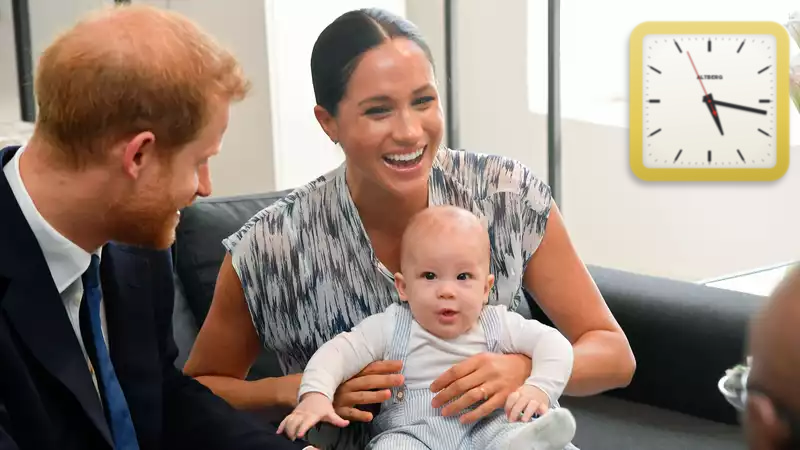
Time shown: {"hour": 5, "minute": 16, "second": 56}
